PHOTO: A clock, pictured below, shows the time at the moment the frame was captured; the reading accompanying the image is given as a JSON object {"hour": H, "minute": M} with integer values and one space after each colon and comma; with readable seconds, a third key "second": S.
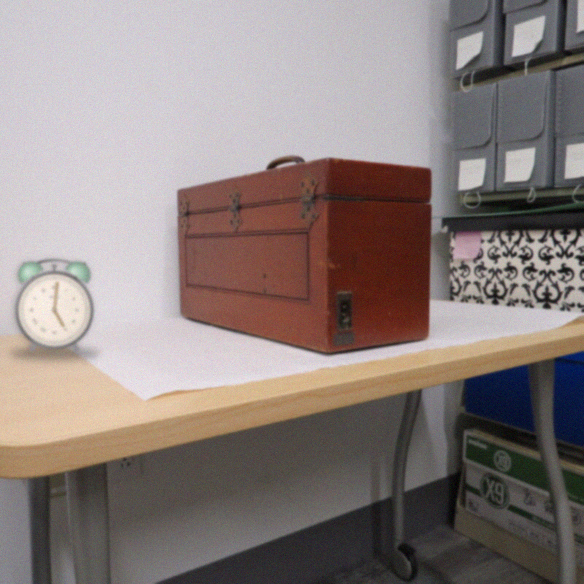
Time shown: {"hour": 5, "minute": 1}
